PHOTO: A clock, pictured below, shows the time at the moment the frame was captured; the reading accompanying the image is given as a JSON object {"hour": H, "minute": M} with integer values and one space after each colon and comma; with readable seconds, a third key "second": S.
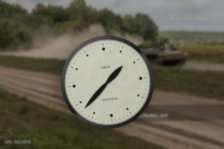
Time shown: {"hour": 1, "minute": 38}
